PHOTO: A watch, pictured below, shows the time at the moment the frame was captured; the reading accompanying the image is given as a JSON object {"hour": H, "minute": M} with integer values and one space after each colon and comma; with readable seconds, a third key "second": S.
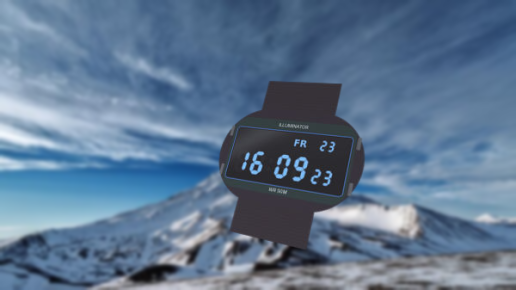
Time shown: {"hour": 16, "minute": 9, "second": 23}
